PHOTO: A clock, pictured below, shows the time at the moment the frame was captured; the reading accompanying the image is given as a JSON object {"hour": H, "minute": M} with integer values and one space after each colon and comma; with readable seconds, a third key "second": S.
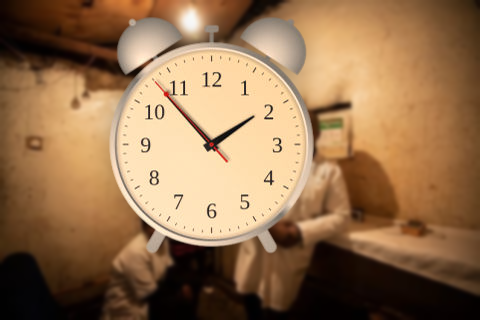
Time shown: {"hour": 1, "minute": 52, "second": 53}
